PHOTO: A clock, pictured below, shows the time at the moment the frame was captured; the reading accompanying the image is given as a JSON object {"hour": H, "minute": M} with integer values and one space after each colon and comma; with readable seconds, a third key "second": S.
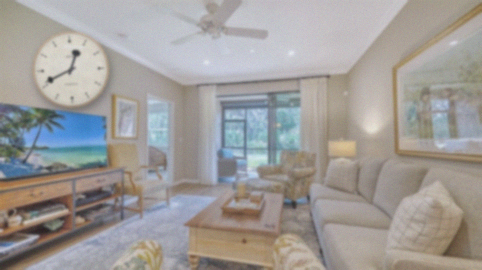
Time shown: {"hour": 12, "minute": 41}
